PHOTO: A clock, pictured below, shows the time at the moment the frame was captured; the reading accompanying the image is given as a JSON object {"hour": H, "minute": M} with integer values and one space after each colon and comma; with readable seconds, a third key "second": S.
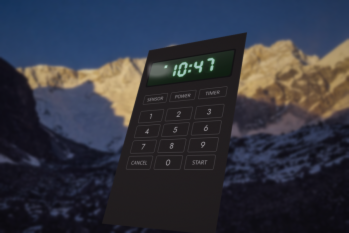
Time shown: {"hour": 10, "minute": 47}
